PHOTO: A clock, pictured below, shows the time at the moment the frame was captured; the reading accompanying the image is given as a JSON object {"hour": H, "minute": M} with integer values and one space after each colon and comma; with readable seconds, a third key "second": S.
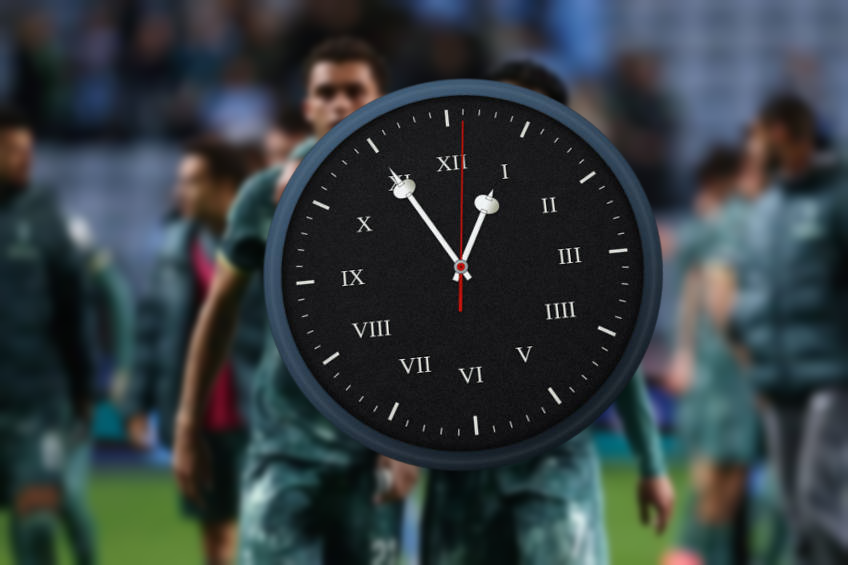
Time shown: {"hour": 12, "minute": 55, "second": 1}
